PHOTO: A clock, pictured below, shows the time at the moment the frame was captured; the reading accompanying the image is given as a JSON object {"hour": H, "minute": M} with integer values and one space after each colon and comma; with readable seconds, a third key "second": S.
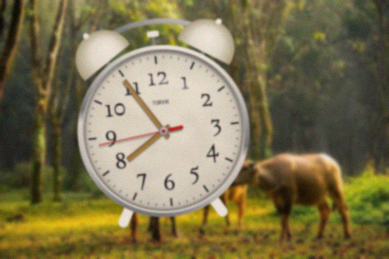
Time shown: {"hour": 7, "minute": 54, "second": 44}
